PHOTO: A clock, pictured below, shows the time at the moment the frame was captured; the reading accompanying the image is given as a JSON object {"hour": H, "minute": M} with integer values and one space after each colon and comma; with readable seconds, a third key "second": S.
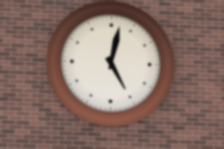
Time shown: {"hour": 5, "minute": 2}
